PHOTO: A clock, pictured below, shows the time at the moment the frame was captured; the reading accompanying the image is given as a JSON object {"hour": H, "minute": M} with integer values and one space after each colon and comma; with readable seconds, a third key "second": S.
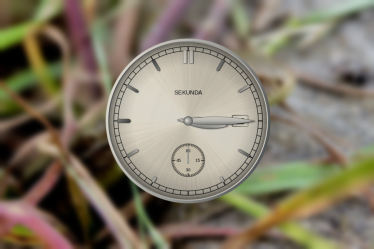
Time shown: {"hour": 3, "minute": 15}
